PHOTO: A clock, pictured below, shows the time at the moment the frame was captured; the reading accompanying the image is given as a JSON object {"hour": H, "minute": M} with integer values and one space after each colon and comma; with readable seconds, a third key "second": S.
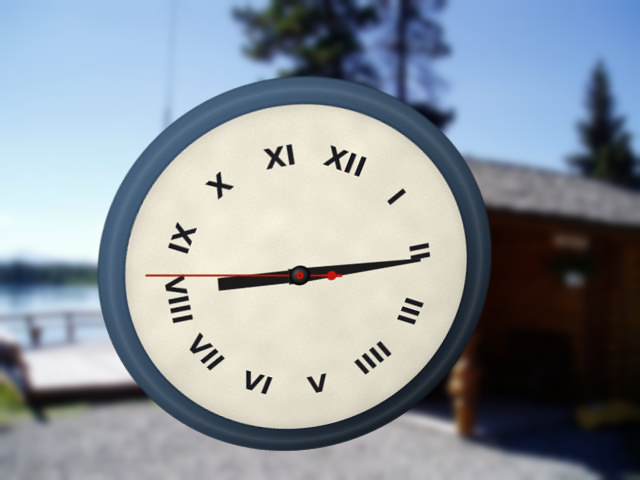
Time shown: {"hour": 8, "minute": 10, "second": 42}
